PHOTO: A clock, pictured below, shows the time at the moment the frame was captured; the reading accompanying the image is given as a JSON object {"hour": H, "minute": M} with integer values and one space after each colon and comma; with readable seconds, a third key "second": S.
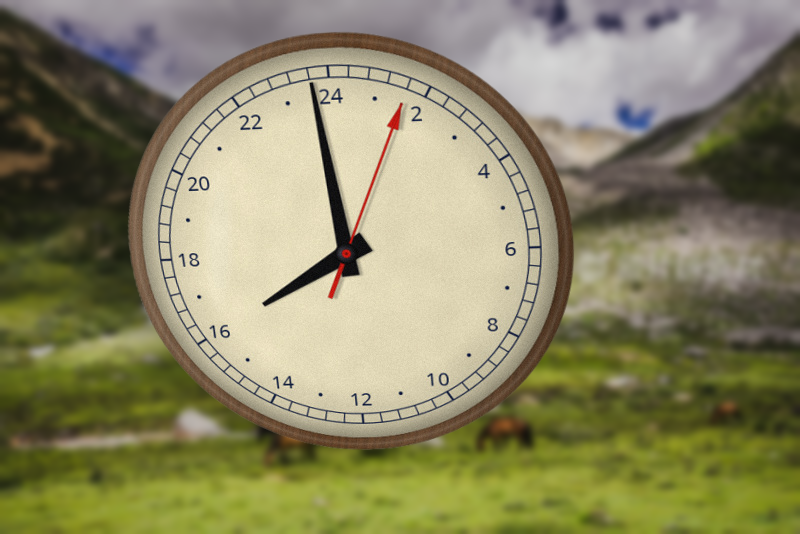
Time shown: {"hour": 15, "minute": 59, "second": 4}
